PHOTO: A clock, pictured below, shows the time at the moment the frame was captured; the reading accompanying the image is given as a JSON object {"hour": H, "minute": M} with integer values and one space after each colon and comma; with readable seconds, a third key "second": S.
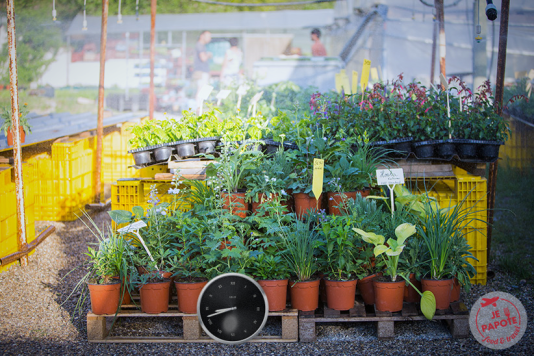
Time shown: {"hour": 8, "minute": 42}
